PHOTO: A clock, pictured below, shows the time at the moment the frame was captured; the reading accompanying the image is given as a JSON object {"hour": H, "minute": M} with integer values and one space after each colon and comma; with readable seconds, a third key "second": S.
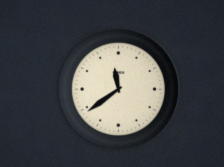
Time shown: {"hour": 11, "minute": 39}
